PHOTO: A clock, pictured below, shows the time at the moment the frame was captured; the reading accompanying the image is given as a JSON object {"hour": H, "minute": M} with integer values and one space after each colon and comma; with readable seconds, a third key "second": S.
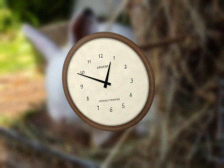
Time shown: {"hour": 12, "minute": 49}
